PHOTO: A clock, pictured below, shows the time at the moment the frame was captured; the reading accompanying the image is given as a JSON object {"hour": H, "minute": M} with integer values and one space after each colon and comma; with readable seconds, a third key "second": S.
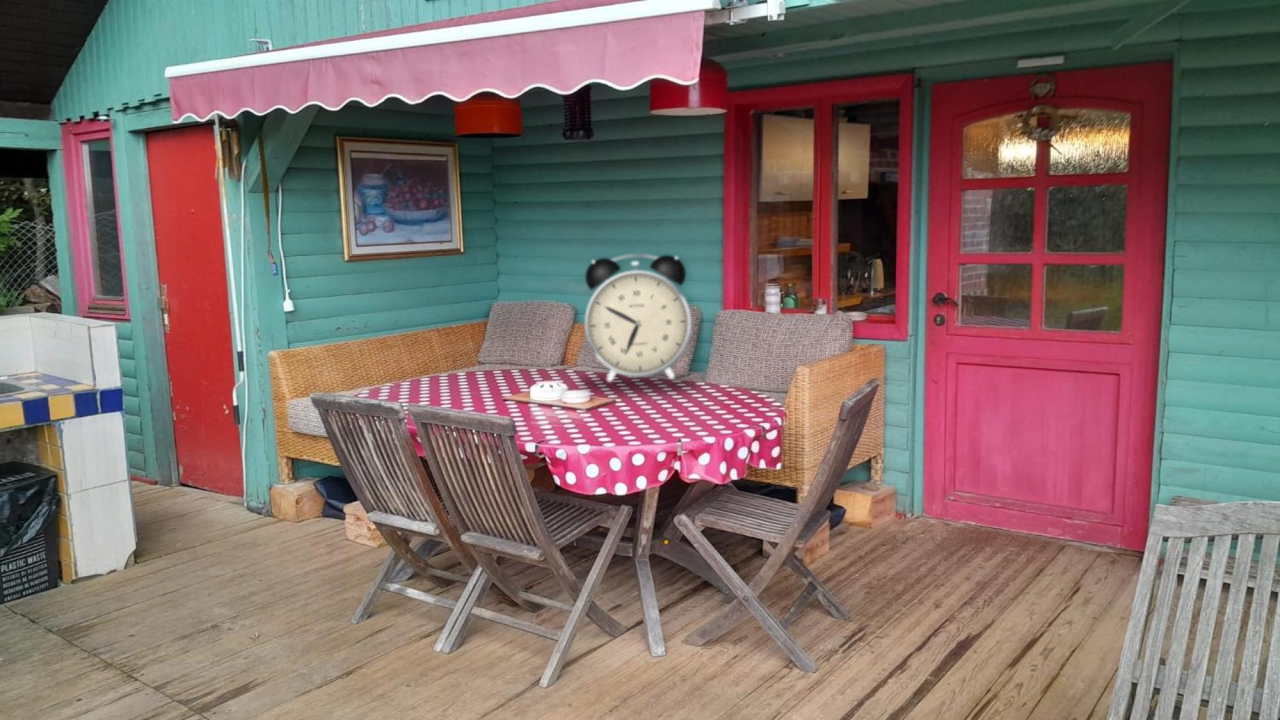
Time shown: {"hour": 6, "minute": 50}
